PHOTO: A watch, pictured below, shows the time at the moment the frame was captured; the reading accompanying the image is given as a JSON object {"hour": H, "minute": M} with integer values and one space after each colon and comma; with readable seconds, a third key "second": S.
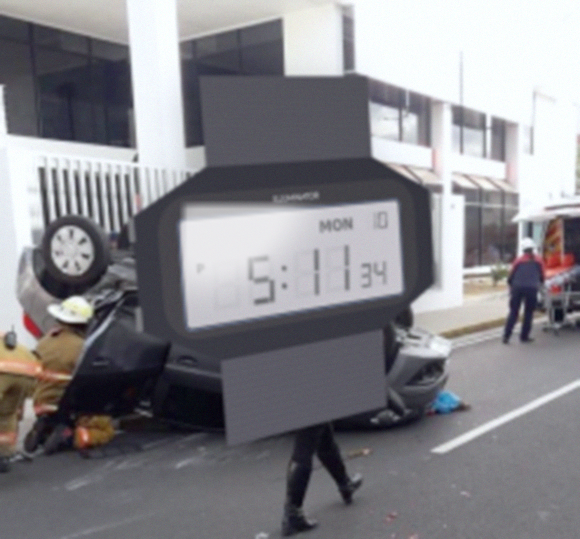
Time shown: {"hour": 5, "minute": 11, "second": 34}
